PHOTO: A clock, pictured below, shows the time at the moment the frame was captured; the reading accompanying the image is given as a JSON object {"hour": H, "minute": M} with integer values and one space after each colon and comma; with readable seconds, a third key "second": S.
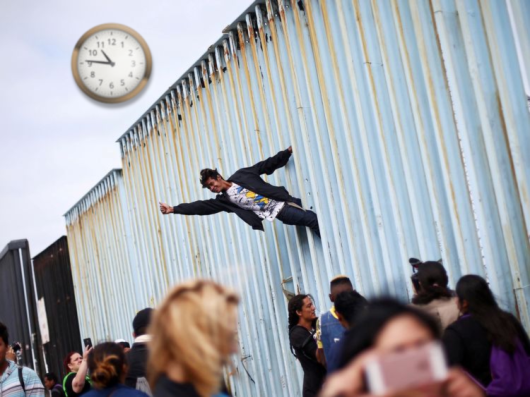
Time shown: {"hour": 10, "minute": 46}
